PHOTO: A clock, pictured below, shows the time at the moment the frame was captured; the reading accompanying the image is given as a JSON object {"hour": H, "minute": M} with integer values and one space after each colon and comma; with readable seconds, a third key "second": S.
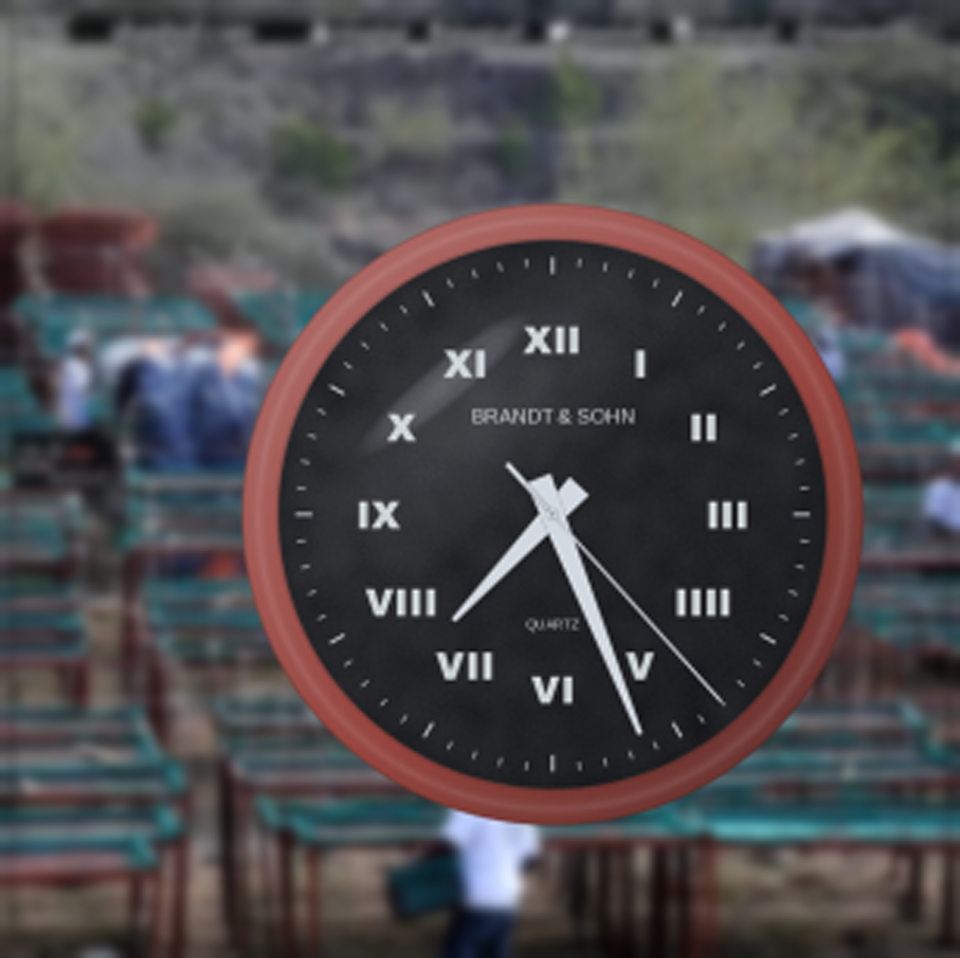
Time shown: {"hour": 7, "minute": 26, "second": 23}
